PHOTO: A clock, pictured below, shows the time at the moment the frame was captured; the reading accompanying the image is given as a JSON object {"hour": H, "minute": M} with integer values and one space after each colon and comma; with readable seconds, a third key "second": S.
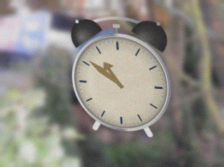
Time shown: {"hour": 10, "minute": 51}
